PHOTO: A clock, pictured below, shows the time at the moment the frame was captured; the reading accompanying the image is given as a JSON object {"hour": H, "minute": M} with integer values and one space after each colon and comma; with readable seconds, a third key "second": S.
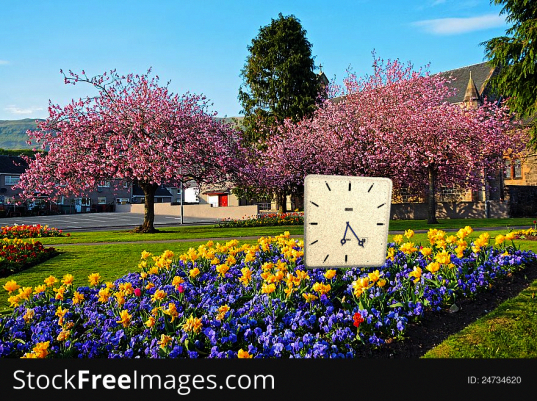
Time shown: {"hour": 6, "minute": 24}
